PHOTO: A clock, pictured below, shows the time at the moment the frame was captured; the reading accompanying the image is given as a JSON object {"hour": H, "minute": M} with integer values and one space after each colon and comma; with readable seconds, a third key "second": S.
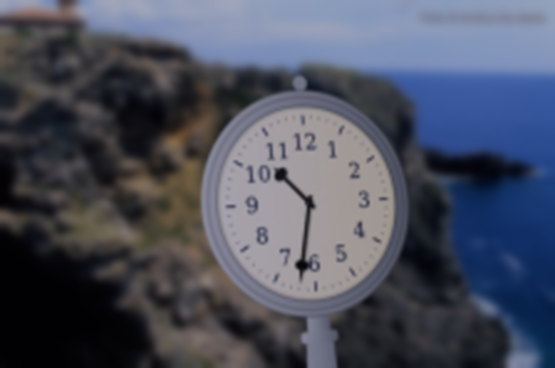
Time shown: {"hour": 10, "minute": 32}
